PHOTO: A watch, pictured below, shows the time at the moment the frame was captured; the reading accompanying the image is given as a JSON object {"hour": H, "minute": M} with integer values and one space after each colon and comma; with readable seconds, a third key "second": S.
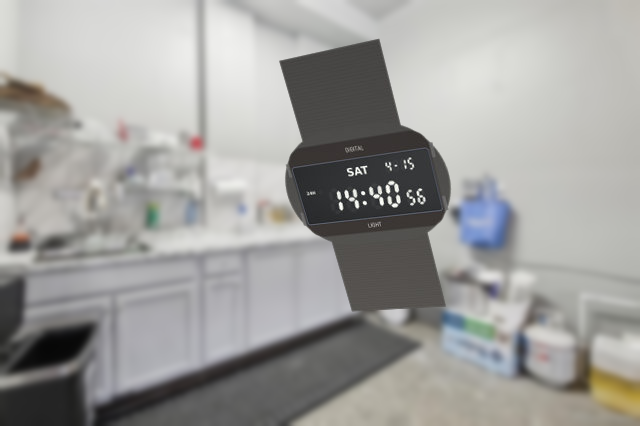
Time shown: {"hour": 14, "minute": 40, "second": 56}
